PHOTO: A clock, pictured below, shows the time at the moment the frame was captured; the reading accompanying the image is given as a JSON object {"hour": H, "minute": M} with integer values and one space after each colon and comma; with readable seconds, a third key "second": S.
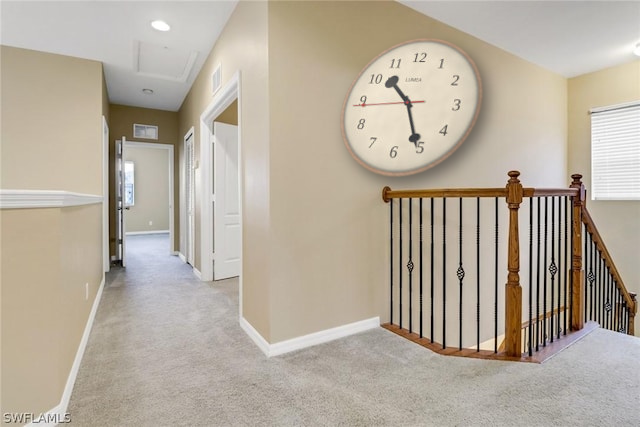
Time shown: {"hour": 10, "minute": 25, "second": 44}
